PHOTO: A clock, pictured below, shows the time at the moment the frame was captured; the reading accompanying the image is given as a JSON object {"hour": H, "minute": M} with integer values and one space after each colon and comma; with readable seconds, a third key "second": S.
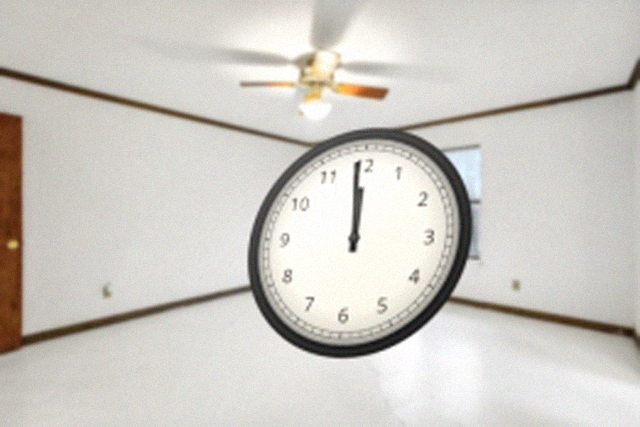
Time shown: {"hour": 11, "minute": 59}
